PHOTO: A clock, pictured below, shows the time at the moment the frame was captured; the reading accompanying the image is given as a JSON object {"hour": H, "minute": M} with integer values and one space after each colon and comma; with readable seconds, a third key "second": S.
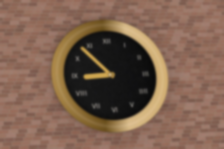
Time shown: {"hour": 8, "minute": 53}
